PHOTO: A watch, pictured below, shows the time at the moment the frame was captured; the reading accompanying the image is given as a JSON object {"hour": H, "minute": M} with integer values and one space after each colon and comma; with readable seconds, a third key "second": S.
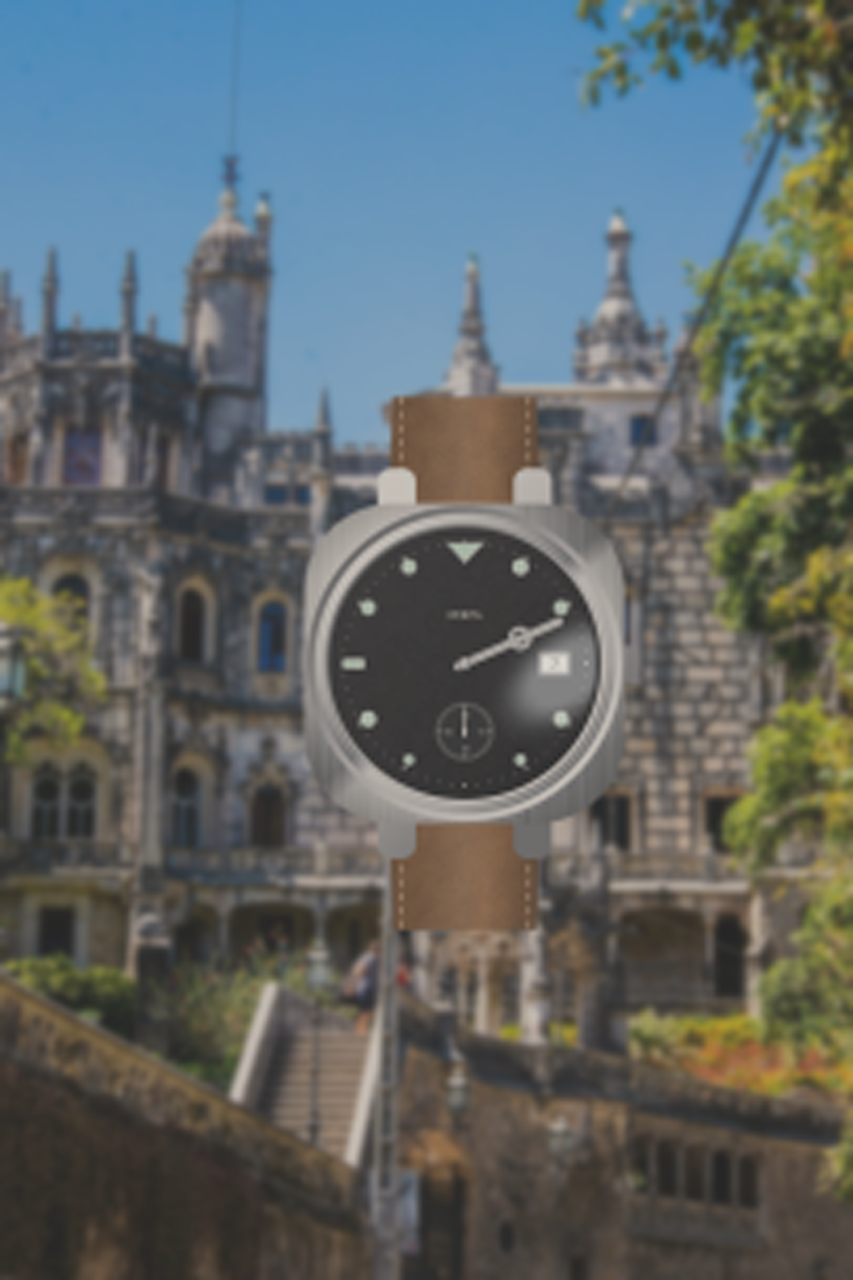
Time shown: {"hour": 2, "minute": 11}
